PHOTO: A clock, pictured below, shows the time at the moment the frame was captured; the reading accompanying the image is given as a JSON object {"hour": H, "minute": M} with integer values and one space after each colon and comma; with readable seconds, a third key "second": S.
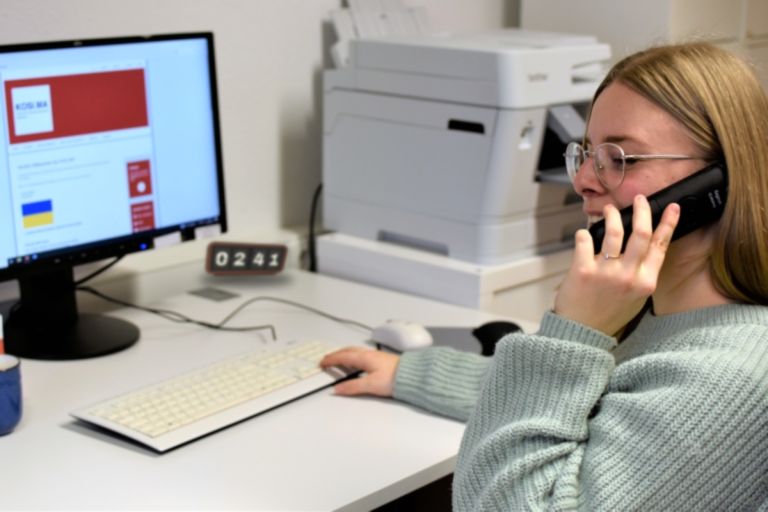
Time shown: {"hour": 2, "minute": 41}
